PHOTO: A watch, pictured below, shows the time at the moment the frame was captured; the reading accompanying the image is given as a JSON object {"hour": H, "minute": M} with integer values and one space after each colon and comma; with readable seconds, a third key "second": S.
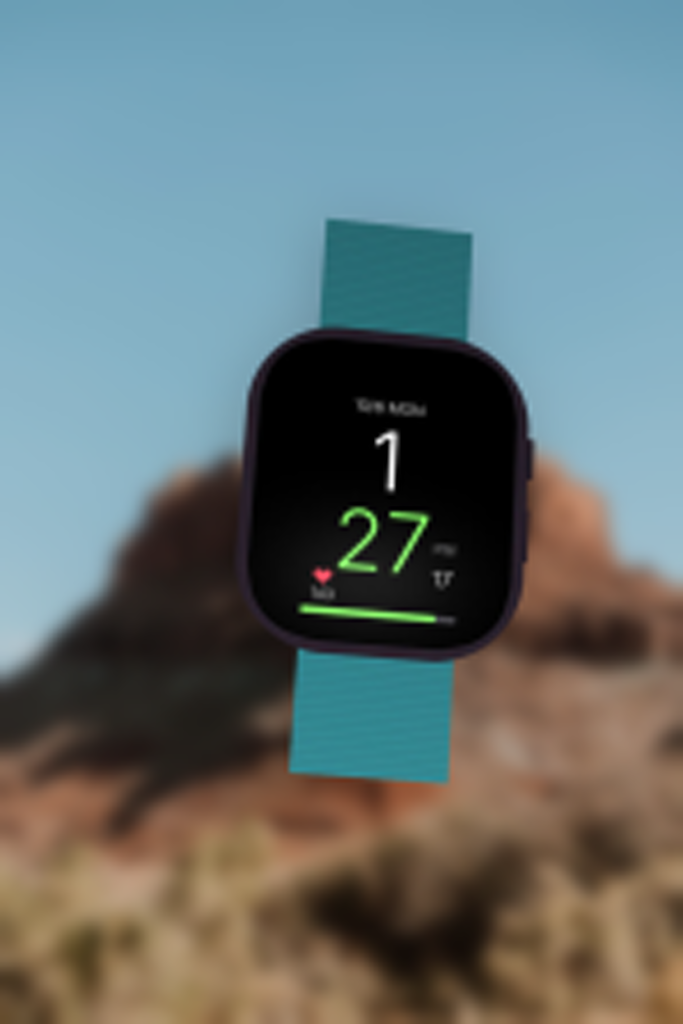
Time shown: {"hour": 1, "minute": 27}
